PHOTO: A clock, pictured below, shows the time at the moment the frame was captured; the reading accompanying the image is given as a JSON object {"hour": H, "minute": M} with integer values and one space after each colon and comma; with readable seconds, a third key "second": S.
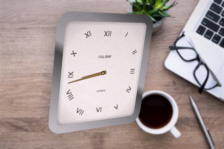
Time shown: {"hour": 8, "minute": 43}
